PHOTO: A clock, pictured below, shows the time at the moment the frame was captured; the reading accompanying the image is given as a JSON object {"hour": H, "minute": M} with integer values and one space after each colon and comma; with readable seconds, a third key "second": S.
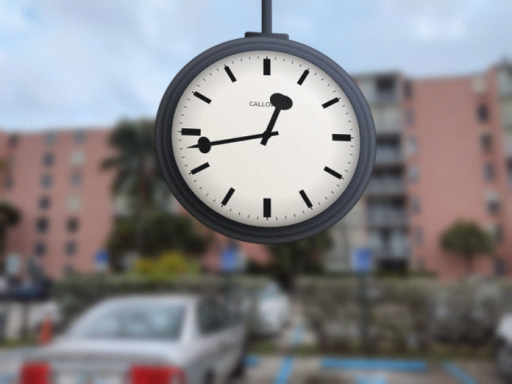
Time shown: {"hour": 12, "minute": 43}
